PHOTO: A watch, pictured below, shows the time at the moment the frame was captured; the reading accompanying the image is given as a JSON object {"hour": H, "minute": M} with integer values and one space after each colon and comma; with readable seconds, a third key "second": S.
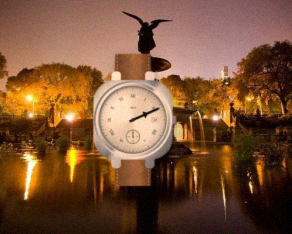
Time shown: {"hour": 2, "minute": 11}
